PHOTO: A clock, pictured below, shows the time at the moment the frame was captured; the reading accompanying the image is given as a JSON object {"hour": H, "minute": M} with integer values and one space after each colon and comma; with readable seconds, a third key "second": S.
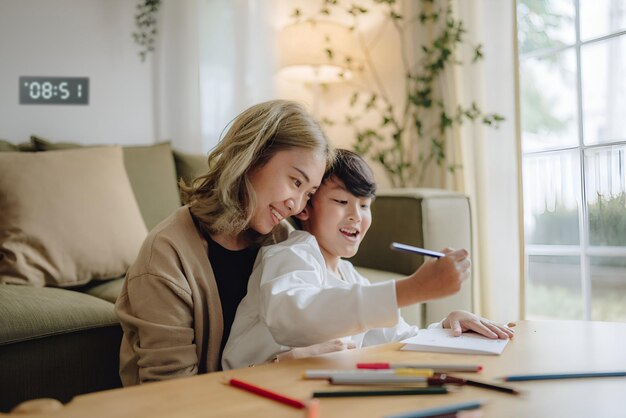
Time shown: {"hour": 8, "minute": 51}
